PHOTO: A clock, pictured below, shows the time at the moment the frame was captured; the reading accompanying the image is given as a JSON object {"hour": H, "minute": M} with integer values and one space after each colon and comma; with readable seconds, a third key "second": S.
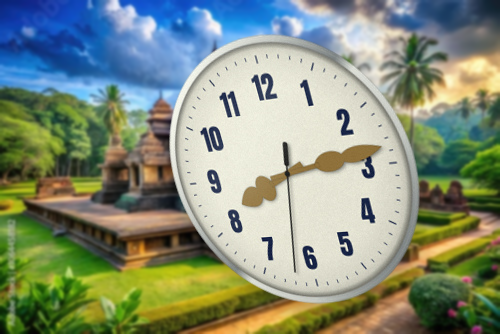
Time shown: {"hour": 8, "minute": 13, "second": 32}
